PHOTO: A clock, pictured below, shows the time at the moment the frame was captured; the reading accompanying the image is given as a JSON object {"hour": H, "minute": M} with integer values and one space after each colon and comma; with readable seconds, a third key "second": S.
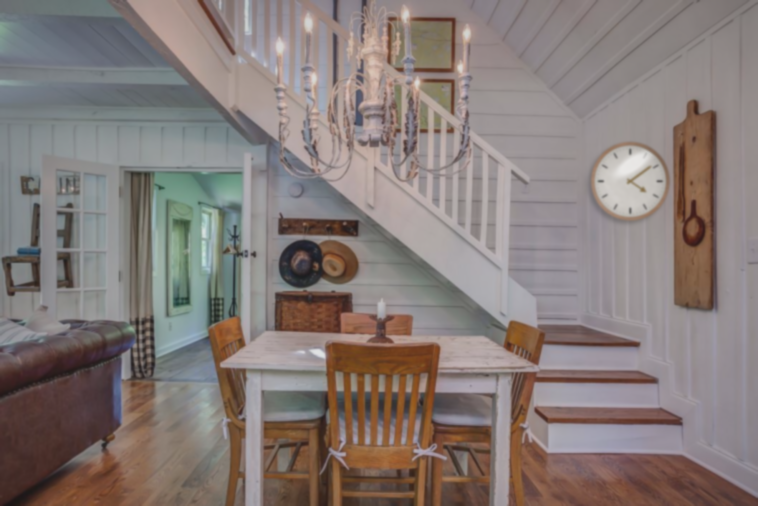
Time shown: {"hour": 4, "minute": 9}
